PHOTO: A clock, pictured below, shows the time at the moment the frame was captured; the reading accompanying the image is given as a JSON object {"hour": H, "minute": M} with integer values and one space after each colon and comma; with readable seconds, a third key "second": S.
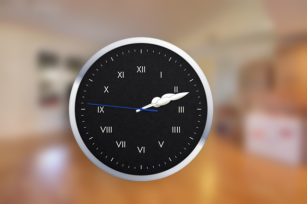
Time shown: {"hour": 2, "minute": 11, "second": 46}
